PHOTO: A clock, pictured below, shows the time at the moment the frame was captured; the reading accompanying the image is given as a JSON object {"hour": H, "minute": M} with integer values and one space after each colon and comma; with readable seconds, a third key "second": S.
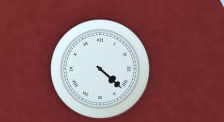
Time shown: {"hour": 4, "minute": 22}
